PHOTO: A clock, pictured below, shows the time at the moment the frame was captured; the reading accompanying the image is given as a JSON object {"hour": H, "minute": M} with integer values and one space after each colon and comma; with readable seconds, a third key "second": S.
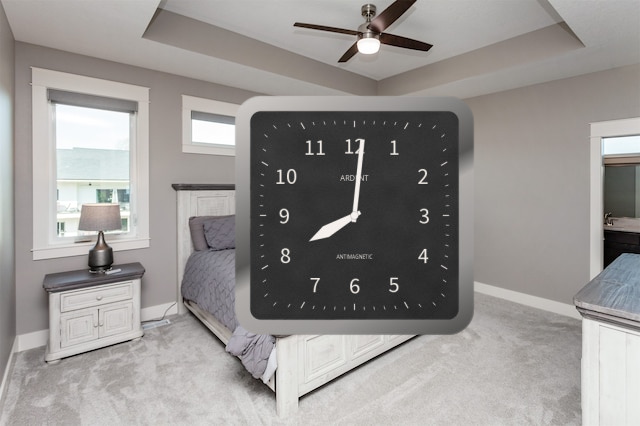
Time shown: {"hour": 8, "minute": 1}
